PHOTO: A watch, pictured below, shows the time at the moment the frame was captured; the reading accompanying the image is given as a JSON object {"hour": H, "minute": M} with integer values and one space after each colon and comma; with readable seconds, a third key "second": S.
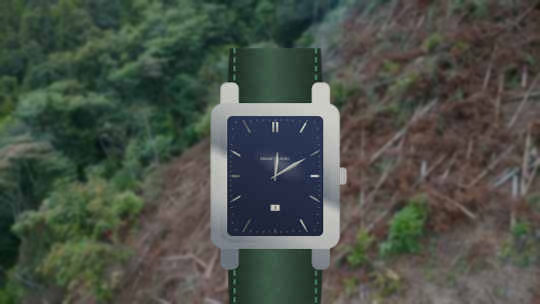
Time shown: {"hour": 12, "minute": 10}
